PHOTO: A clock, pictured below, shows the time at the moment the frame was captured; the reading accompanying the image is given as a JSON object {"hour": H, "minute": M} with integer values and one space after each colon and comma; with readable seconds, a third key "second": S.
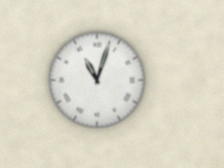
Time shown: {"hour": 11, "minute": 3}
